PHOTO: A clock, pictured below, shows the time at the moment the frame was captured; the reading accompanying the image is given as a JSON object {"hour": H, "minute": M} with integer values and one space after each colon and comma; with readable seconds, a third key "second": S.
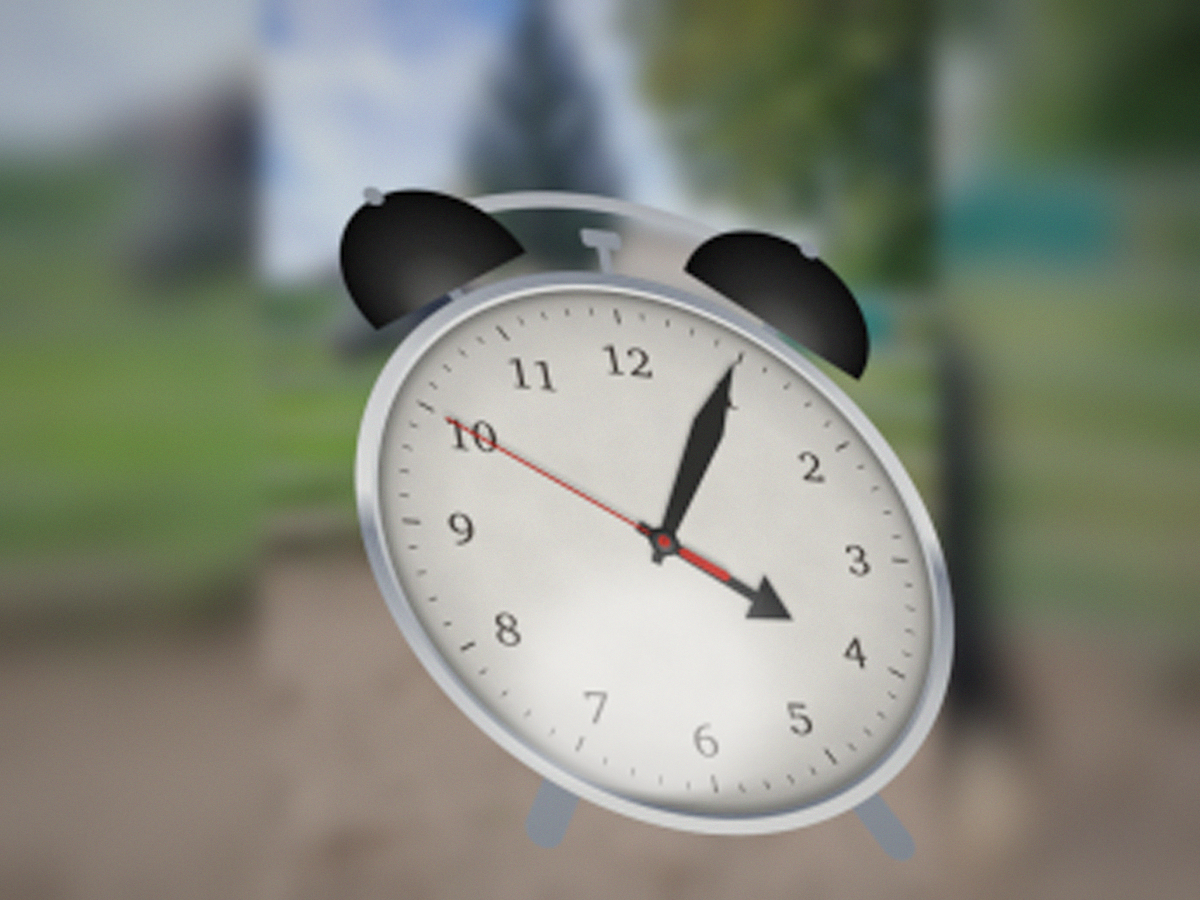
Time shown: {"hour": 4, "minute": 4, "second": 50}
